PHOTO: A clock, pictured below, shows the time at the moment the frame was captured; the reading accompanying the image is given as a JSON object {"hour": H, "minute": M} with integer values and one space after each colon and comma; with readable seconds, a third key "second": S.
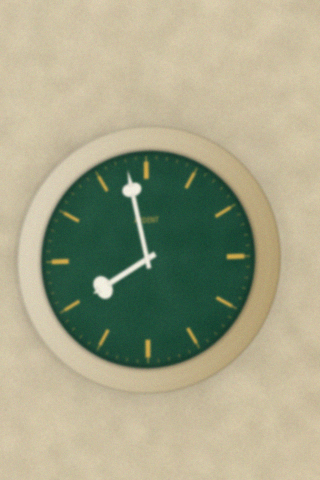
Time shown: {"hour": 7, "minute": 58}
